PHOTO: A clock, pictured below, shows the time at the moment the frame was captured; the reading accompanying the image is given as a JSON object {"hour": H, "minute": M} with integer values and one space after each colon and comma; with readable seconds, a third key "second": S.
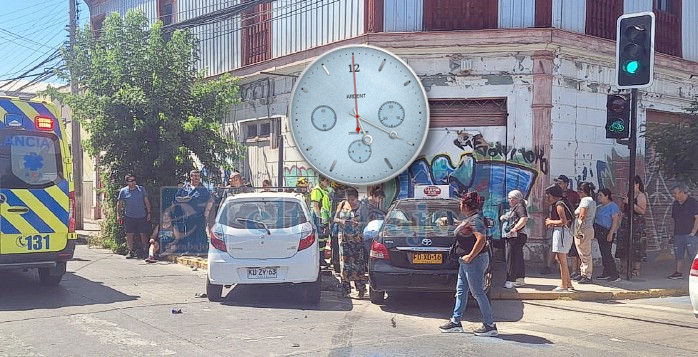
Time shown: {"hour": 5, "minute": 20}
